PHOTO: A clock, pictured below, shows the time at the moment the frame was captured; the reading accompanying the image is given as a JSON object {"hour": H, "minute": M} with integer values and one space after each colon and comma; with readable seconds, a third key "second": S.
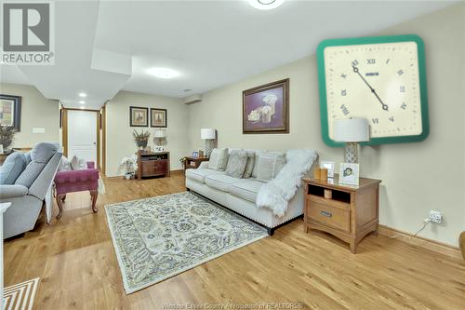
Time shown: {"hour": 4, "minute": 54}
